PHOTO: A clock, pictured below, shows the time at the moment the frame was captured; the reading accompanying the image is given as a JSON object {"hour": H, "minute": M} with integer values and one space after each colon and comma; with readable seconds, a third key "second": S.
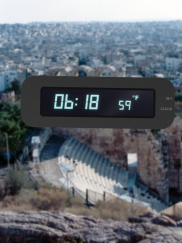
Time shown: {"hour": 6, "minute": 18}
